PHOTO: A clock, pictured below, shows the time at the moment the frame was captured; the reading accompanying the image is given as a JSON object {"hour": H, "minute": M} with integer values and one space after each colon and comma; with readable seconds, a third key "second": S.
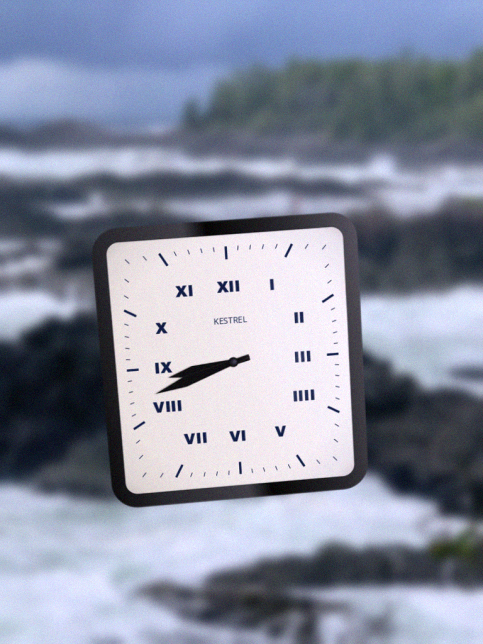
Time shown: {"hour": 8, "minute": 42}
